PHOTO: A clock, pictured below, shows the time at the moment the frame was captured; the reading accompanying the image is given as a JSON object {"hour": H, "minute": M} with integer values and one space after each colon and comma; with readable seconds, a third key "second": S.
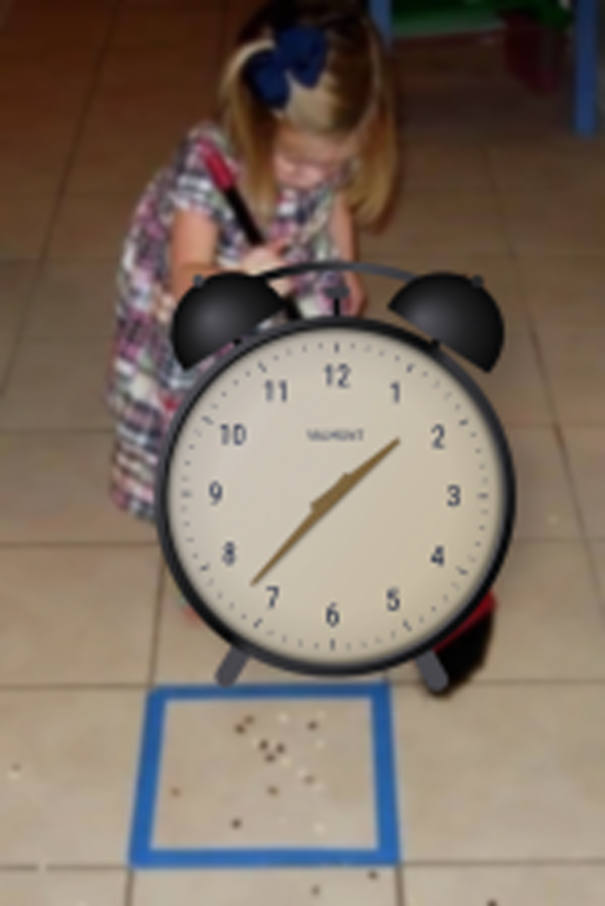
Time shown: {"hour": 1, "minute": 37}
